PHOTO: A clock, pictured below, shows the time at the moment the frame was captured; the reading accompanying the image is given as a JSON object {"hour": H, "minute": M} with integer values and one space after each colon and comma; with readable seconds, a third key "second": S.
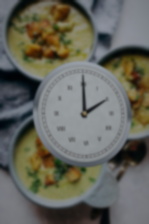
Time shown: {"hour": 2, "minute": 0}
